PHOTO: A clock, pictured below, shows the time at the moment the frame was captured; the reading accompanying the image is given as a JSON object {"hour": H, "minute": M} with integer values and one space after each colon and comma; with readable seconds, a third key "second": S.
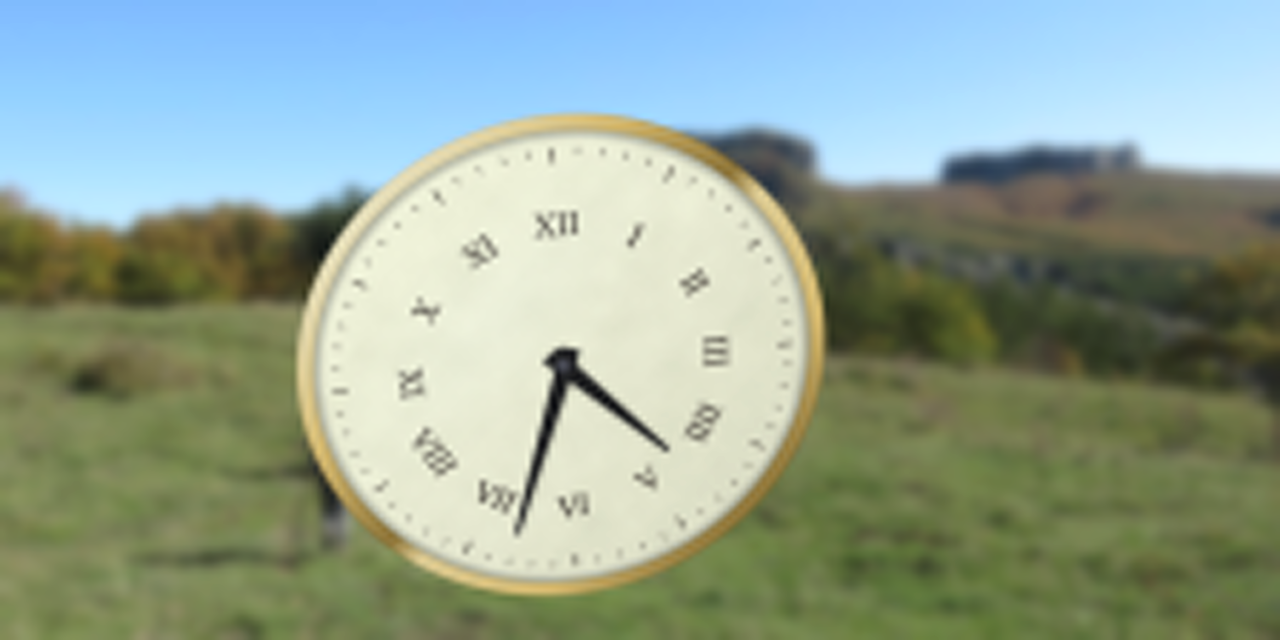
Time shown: {"hour": 4, "minute": 33}
